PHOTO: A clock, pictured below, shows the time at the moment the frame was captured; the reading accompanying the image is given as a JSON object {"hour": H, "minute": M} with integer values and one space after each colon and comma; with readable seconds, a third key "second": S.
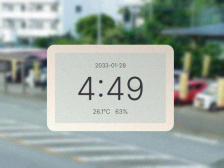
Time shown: {"hour": 4, "minute": 49}
